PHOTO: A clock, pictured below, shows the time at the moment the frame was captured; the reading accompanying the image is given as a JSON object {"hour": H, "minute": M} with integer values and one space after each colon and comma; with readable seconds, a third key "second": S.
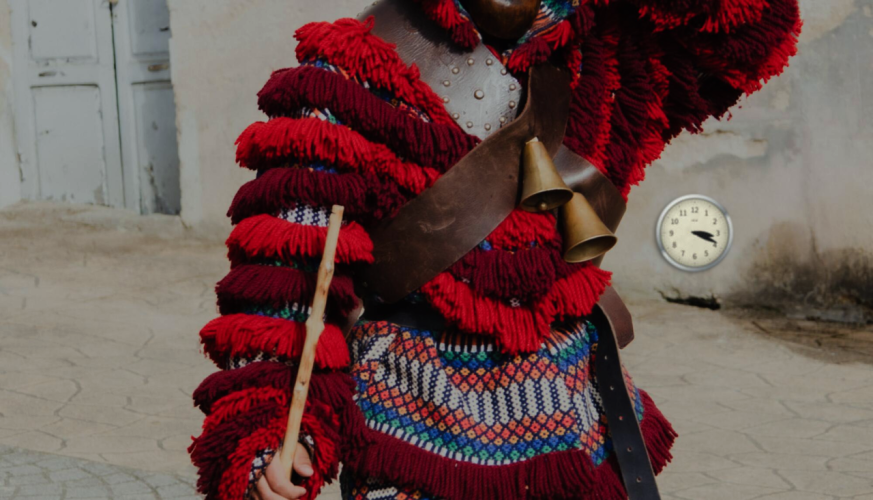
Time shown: {"hour": 3, "minute": 19}
